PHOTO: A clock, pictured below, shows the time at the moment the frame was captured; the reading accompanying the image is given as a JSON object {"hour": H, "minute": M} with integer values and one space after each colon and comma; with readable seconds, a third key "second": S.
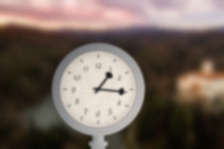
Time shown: {"hour": 1, "minute": 16}
